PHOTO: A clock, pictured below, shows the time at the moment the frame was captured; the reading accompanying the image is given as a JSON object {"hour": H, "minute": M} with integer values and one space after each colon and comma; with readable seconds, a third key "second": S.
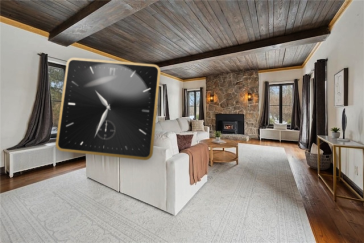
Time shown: {"hour": 10, "minute": 33}
